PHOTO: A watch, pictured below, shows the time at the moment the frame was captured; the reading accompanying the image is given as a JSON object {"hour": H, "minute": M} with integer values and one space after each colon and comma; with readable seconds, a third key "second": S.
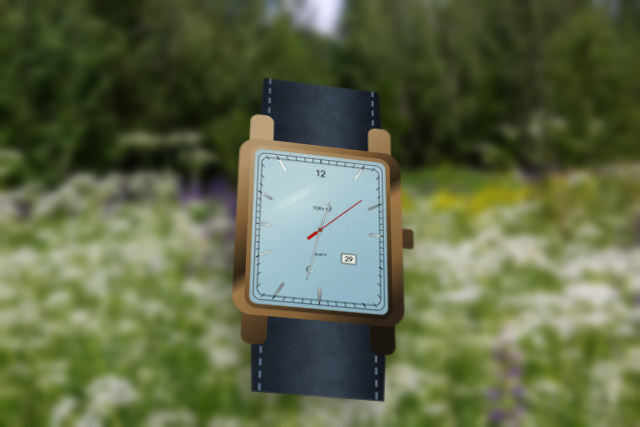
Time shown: {"hour": 12, "minute": 32, "second": 8}
